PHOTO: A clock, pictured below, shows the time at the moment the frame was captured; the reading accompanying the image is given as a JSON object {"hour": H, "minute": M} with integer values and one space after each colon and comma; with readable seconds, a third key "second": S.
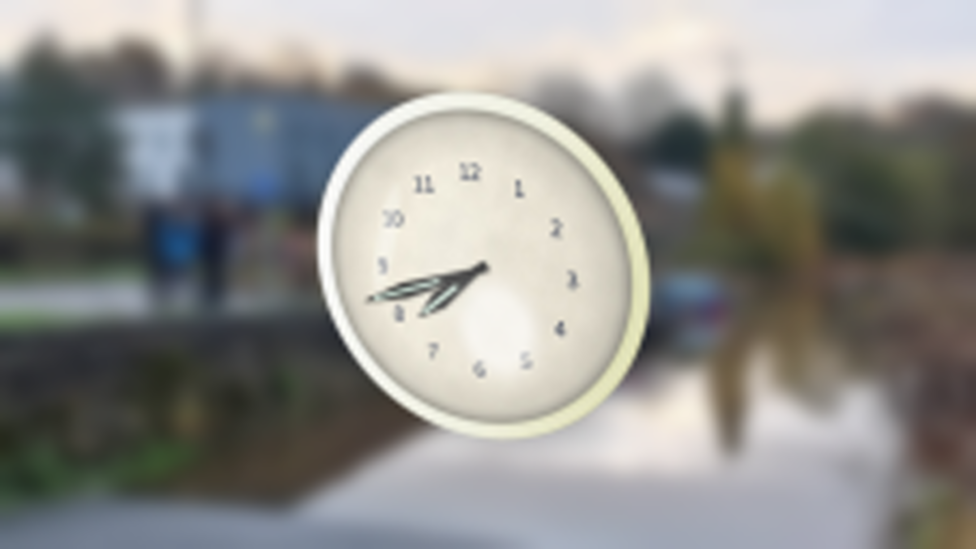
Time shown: {"hour": 7, "minute": 42}
